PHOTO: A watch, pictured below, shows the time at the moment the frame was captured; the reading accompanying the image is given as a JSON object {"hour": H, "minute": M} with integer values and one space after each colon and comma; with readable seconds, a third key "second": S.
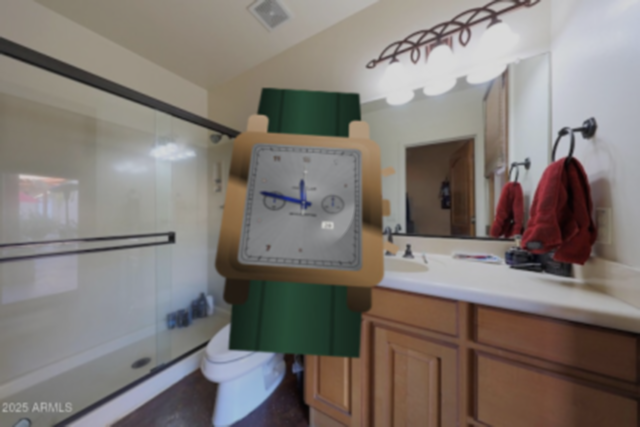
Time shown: {"hour": 11, "minute": 47}
